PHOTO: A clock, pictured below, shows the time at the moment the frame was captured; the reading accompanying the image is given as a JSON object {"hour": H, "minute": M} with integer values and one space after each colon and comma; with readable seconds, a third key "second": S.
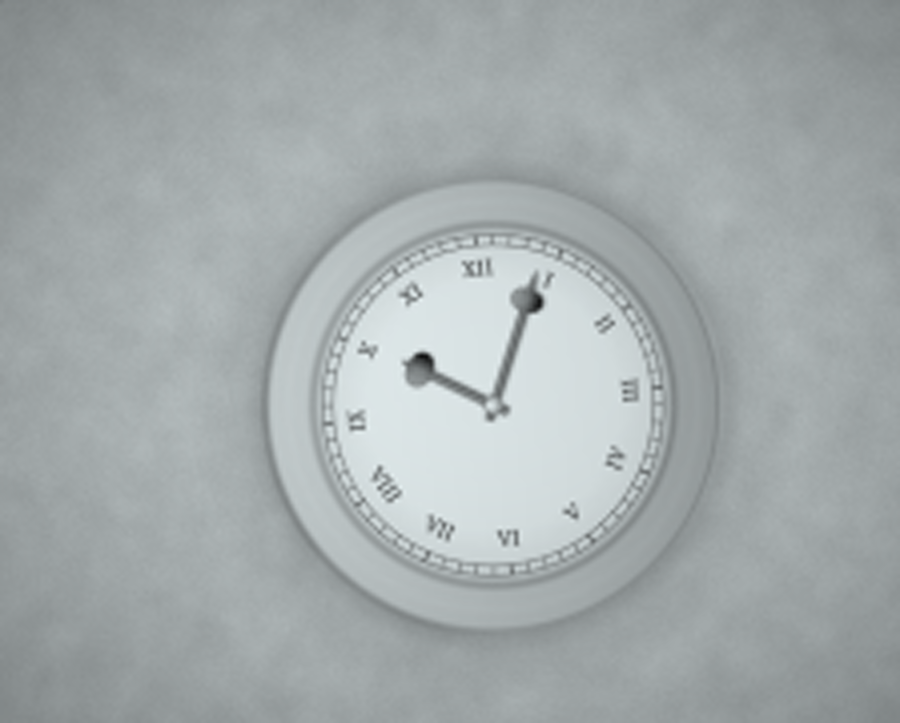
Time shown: {"hour": 10, "minute": 4}
